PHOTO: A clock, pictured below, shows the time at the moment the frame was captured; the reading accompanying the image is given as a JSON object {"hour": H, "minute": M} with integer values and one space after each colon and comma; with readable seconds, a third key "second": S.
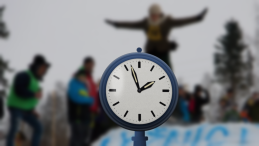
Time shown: {"hour": 1, "minute": 57}
